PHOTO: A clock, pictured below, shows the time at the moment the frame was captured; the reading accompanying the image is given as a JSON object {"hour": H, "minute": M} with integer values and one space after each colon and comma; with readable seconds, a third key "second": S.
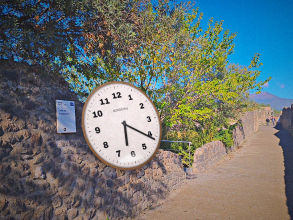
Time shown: {"hour": 6, "minute": 21}
